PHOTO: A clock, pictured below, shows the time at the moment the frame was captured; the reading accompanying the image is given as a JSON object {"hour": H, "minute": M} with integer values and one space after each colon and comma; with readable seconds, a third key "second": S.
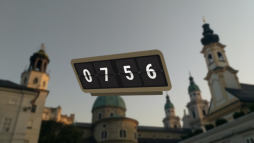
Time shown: {"hour": 7, "minute": 56}
